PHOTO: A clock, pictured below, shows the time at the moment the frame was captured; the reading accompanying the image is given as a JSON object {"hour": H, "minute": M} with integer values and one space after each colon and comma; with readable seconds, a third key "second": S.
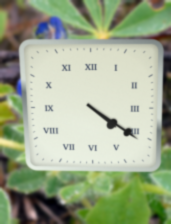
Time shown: {"hour": 4, "minute": 21}
